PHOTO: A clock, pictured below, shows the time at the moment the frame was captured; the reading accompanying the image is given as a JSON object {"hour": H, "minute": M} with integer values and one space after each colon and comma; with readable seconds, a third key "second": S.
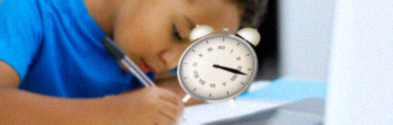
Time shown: {"hour": 3, "minute": 17}
